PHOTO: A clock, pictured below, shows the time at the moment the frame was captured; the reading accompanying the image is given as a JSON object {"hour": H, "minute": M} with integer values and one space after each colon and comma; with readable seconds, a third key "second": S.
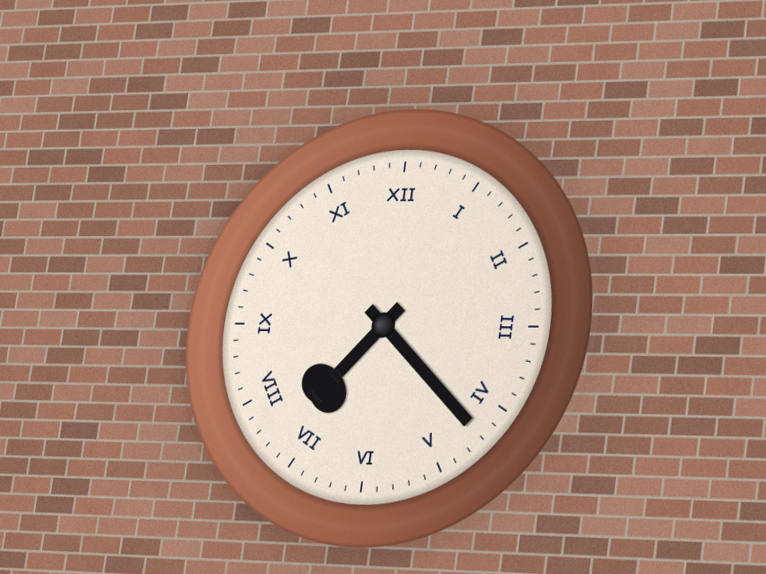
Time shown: {"hour": 7, "minute": 22}
